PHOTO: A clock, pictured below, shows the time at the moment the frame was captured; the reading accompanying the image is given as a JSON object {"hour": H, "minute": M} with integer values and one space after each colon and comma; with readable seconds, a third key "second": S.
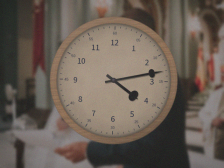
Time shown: {"hour": 4, "minute": 13}
